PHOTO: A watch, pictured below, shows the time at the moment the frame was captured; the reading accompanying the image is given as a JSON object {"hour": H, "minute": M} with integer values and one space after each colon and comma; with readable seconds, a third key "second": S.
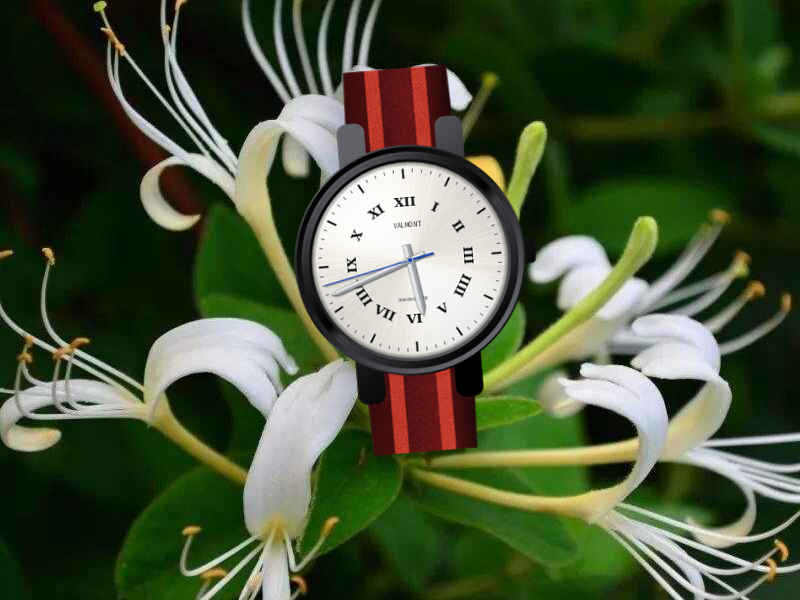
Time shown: {"hour": 5, "minute": 41, "second": 43}
